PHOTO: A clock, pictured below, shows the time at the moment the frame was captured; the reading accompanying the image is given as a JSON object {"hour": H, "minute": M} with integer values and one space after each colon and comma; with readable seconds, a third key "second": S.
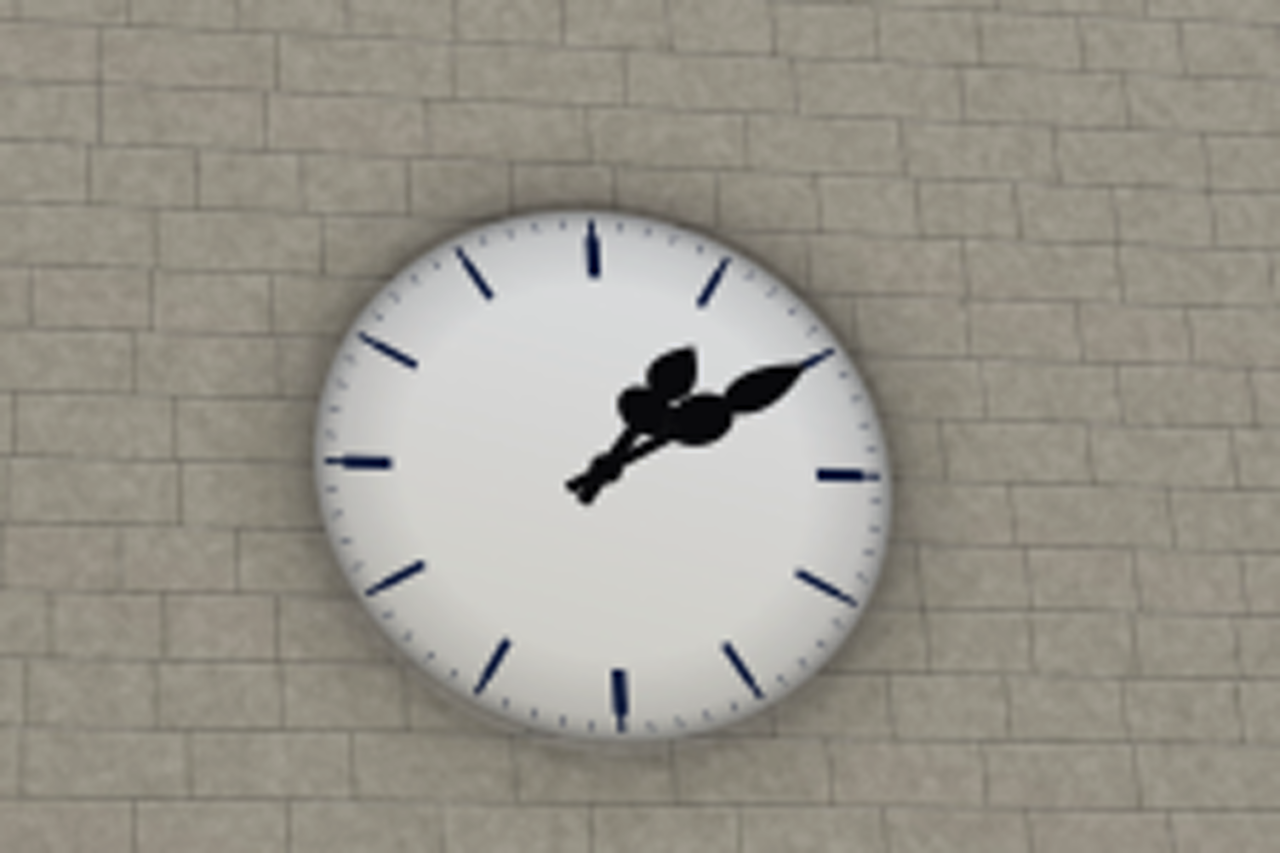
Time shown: {"hour": 1, "minute": 10}
